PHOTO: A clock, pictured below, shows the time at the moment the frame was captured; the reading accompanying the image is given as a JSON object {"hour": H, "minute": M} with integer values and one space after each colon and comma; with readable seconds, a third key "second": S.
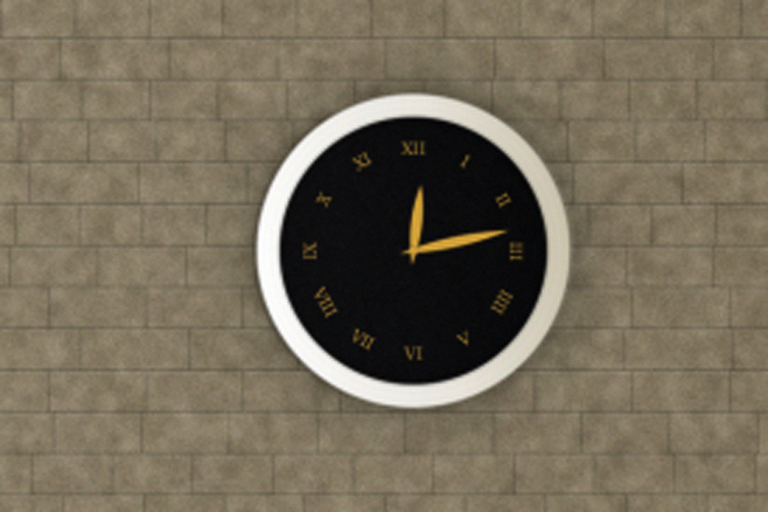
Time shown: {"hour": 12, "minute": 13}
